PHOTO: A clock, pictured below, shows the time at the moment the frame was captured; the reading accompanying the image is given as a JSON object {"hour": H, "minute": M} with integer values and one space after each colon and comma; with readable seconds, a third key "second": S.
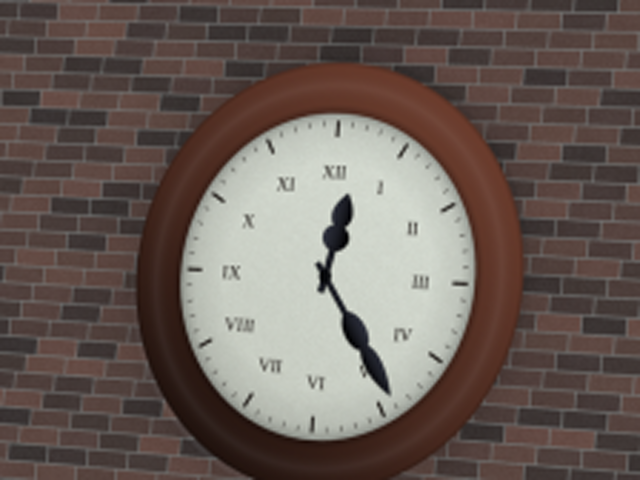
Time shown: {"hour": 12, "minute": 24}
